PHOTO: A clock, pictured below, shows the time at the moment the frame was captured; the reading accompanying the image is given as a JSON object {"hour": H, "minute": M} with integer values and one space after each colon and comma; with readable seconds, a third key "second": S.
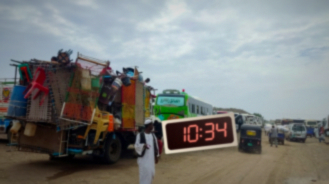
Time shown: {"hour": 10, "minute": 34}
